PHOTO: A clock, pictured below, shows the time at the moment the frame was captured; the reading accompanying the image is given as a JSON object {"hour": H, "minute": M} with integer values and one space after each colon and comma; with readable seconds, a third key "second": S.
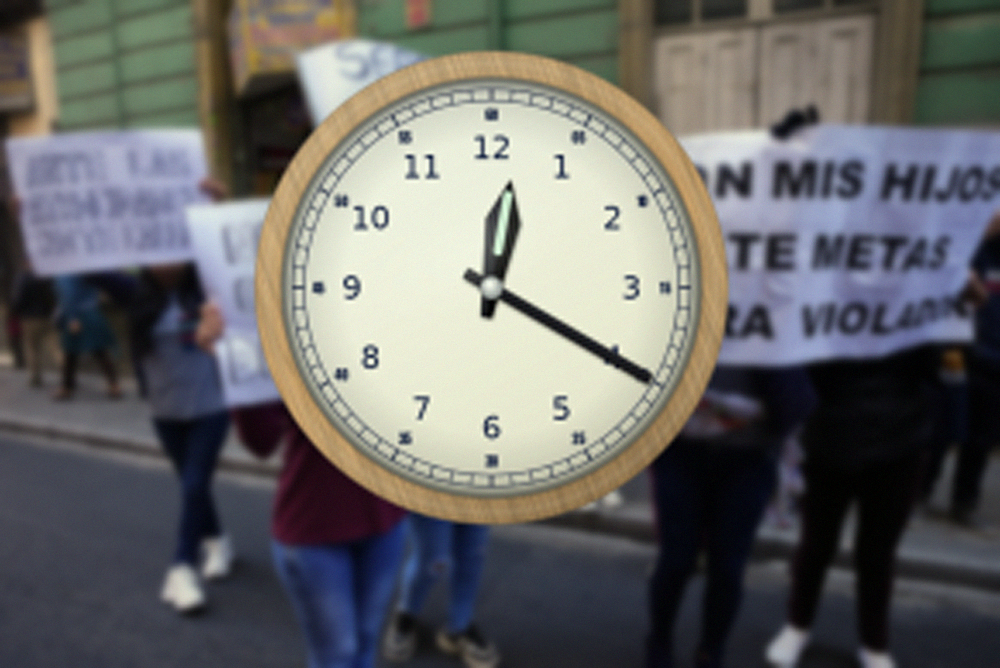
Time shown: {"hour": 12, "minute": 20}
